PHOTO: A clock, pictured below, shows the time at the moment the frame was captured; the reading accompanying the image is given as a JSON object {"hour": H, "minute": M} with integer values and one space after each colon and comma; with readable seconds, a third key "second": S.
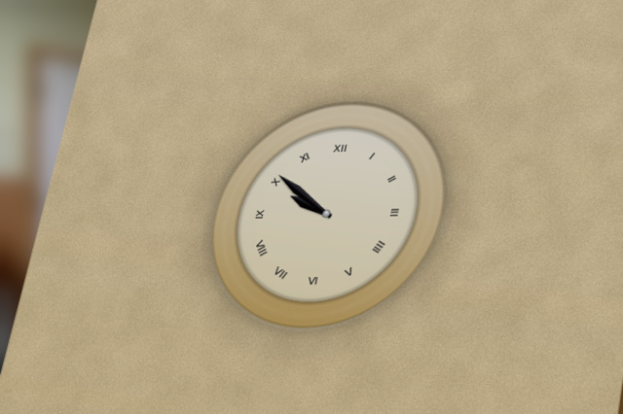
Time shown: {"hour": 9, "minute": 51}
